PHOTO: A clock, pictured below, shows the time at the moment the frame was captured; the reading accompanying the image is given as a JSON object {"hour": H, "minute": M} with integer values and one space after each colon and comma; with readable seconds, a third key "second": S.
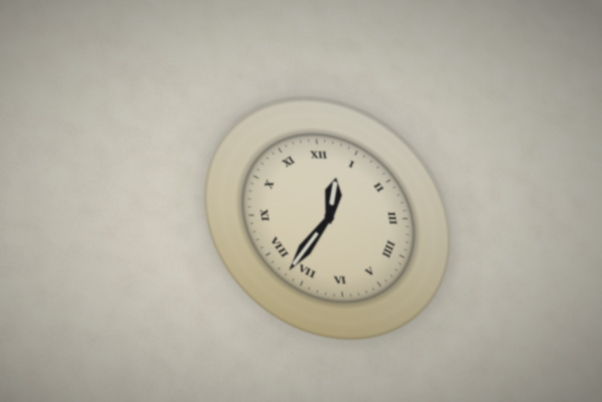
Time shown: {"hour": 12, "minute": 37}
